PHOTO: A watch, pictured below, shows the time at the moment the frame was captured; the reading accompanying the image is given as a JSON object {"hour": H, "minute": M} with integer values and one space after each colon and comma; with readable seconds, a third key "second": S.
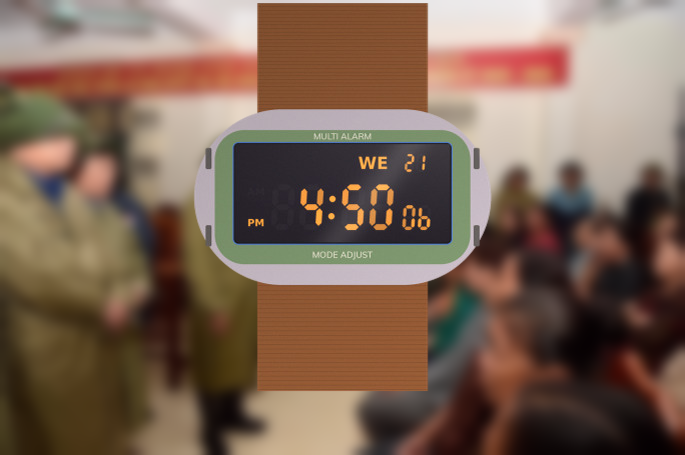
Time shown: {"hour": 4, "minute": 50, "second": 6}
